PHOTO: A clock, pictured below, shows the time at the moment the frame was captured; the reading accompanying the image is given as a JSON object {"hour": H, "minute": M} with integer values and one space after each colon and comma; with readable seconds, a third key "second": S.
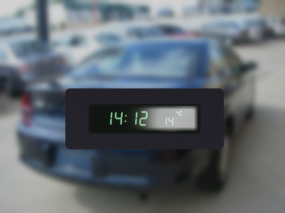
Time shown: {"hour": 14, "minute": 12}
